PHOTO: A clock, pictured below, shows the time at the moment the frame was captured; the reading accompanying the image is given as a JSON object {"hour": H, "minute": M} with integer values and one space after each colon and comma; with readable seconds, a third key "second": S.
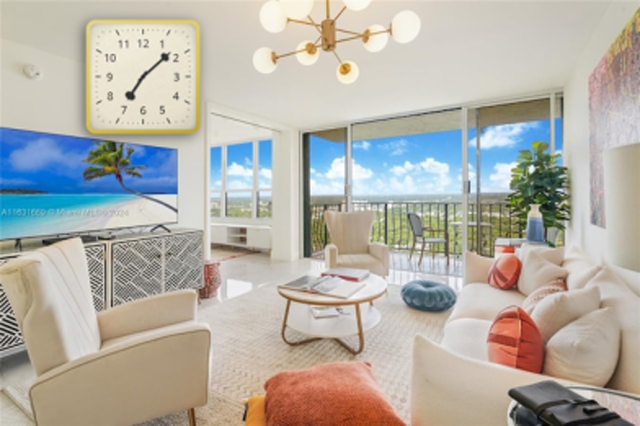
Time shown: {"hour": 7, "minute": 8}
